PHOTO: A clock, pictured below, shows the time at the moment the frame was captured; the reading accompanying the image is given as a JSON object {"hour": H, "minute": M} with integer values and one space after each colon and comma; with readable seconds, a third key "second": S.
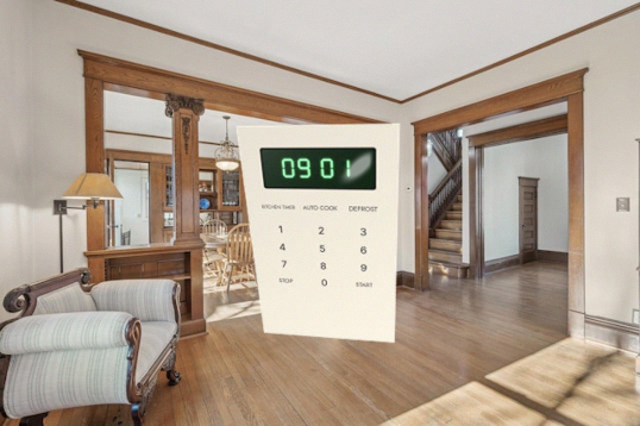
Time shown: {"hour": 9, "minute": 1}
